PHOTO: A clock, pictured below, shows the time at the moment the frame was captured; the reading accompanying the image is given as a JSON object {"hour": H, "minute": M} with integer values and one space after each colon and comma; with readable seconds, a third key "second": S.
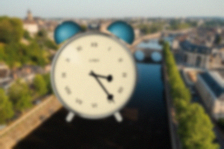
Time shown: {"hour": 3, "minute": 24}
